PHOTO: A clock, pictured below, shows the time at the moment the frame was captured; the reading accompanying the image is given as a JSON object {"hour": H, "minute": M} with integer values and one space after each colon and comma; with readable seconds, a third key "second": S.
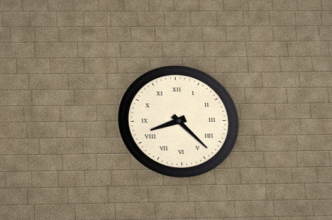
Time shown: {"hour": 8, "minute": 23}
